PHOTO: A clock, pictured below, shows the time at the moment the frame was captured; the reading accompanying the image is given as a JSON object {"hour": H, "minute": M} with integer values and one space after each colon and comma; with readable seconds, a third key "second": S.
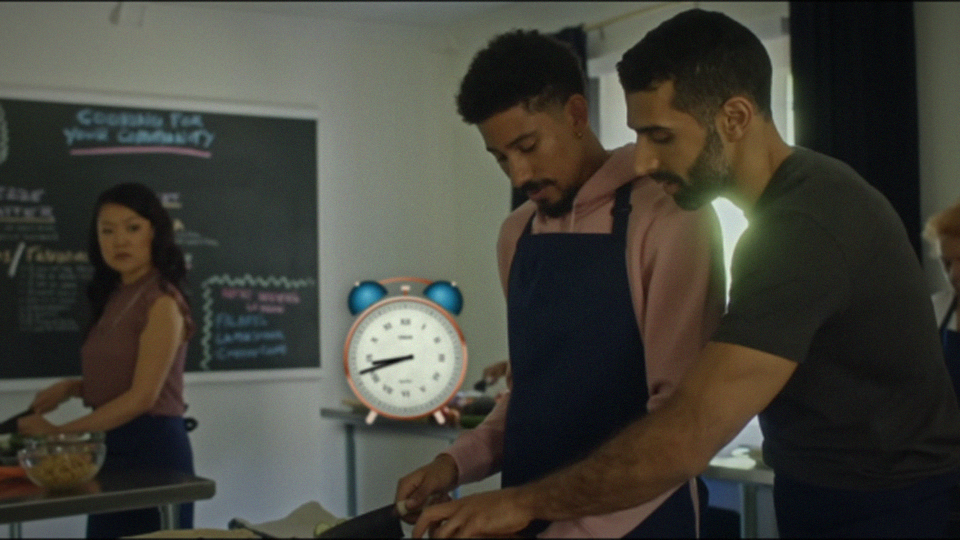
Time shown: {"hour": 8, "minute": 42}
